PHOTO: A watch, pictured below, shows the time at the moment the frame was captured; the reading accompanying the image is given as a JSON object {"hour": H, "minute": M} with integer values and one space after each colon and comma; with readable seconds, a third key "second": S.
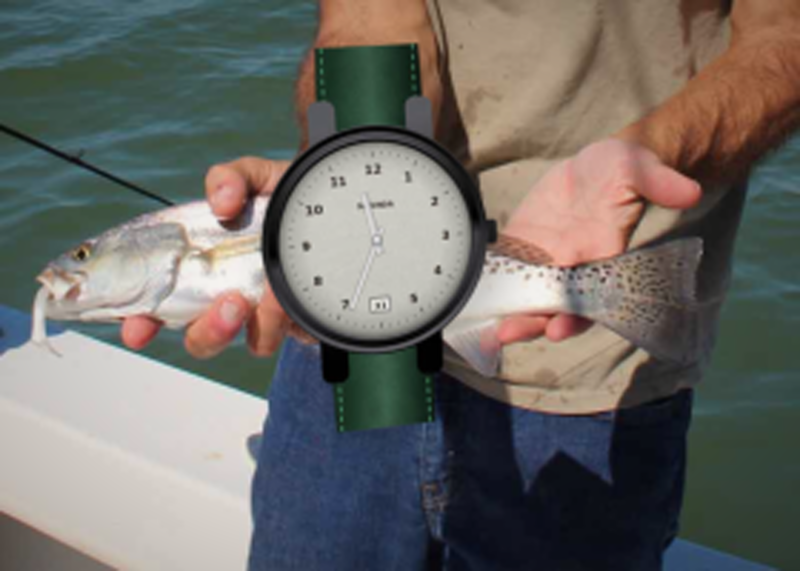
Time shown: {"hour": 11, "minute": 34}
